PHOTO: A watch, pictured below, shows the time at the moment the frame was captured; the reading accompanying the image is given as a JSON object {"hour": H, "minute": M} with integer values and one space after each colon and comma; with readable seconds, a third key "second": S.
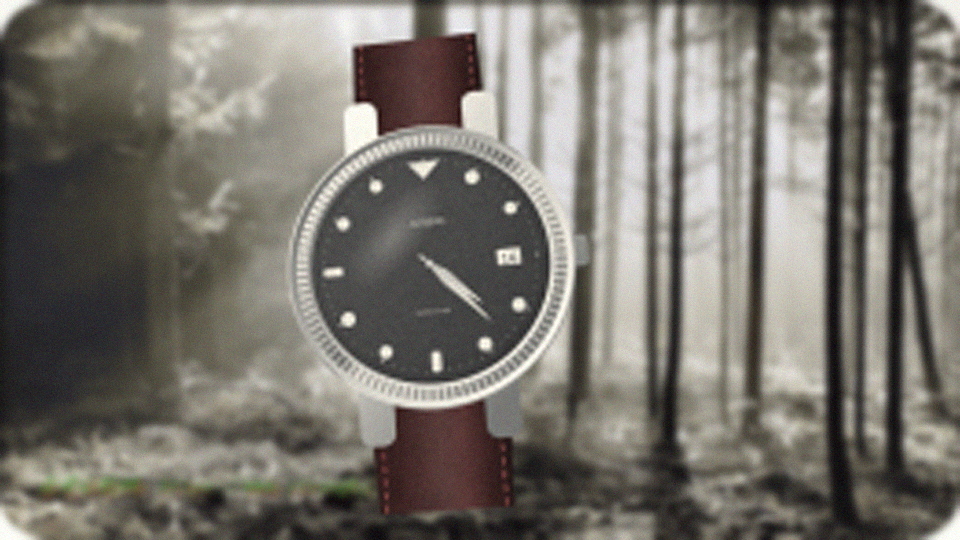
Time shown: {"hour": 4, "minute": 23}
